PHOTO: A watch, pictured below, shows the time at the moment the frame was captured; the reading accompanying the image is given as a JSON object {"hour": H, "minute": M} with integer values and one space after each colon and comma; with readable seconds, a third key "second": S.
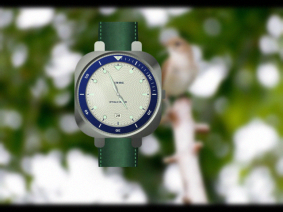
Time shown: {"hour": 4, "minute": 56}
